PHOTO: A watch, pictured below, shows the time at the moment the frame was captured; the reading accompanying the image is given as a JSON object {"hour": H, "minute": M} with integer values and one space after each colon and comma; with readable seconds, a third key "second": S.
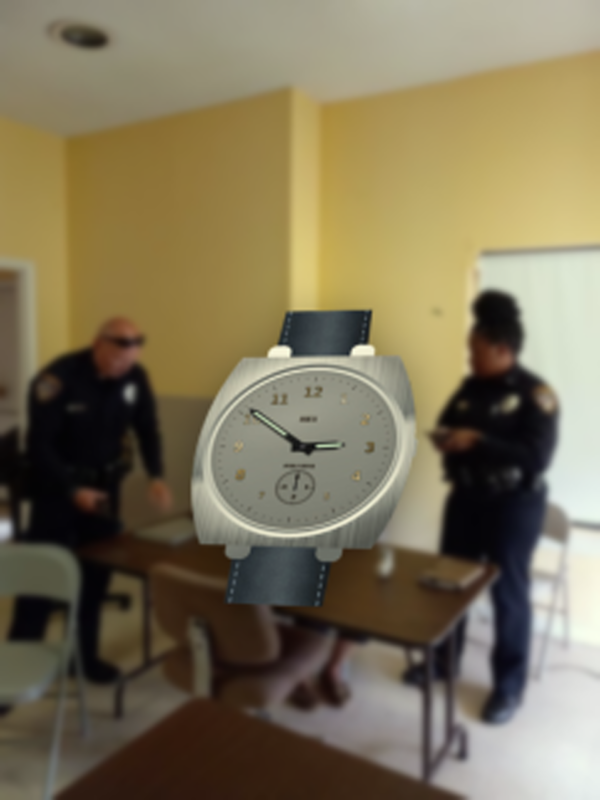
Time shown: {"hour": 2, "minute": 51}
